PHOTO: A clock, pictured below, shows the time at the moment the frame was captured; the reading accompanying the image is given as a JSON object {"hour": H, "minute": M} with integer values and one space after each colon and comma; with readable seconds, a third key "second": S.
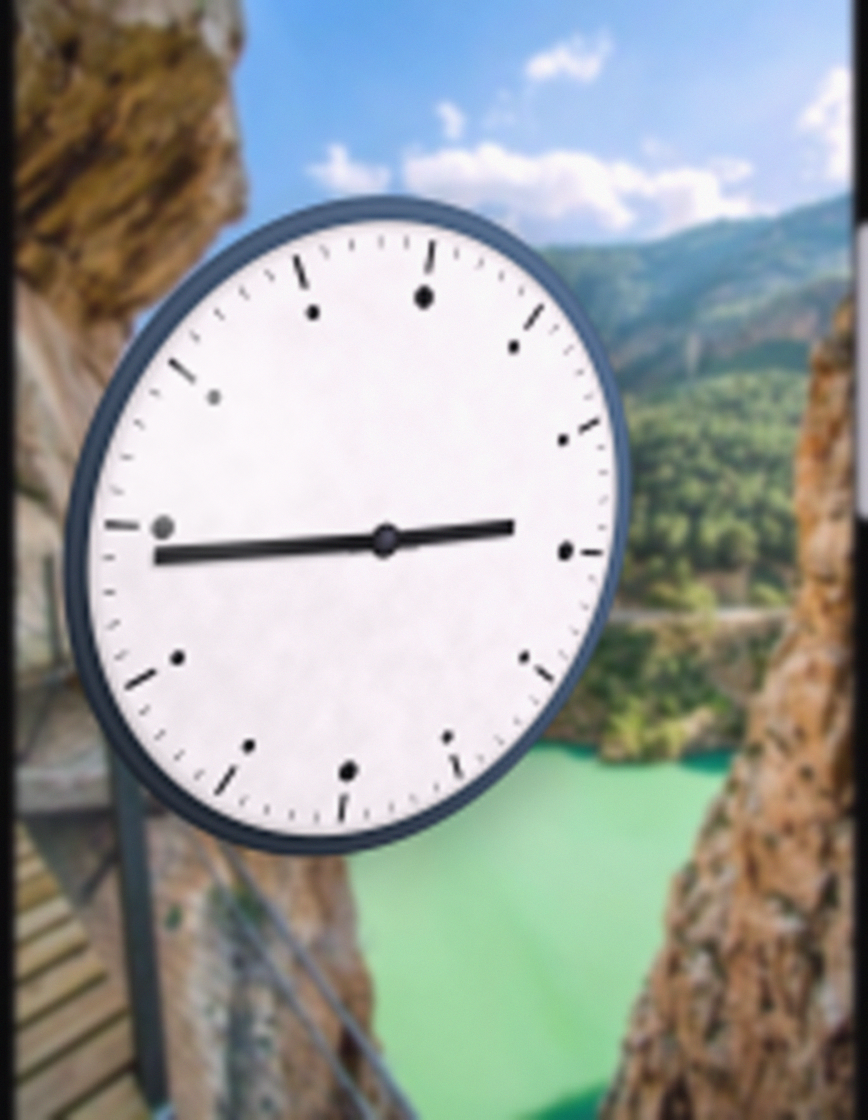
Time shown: {"hour": 2, "minute": 44}
